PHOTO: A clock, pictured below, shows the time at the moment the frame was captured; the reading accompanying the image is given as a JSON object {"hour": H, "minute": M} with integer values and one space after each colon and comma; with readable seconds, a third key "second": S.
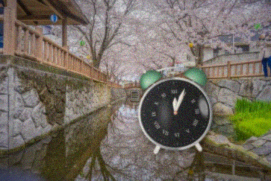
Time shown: {"hour": 12, "minute": 4}
